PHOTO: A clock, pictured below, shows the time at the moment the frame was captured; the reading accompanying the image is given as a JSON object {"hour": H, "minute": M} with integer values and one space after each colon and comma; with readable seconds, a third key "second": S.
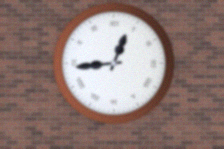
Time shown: {"hour": 12, "minute": 44}
